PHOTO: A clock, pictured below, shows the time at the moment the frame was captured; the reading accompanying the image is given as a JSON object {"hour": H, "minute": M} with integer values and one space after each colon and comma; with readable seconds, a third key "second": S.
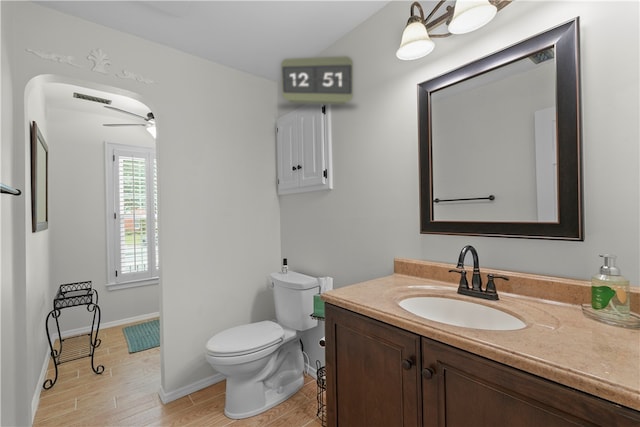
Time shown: {"hour": 12, "minute": 51}
